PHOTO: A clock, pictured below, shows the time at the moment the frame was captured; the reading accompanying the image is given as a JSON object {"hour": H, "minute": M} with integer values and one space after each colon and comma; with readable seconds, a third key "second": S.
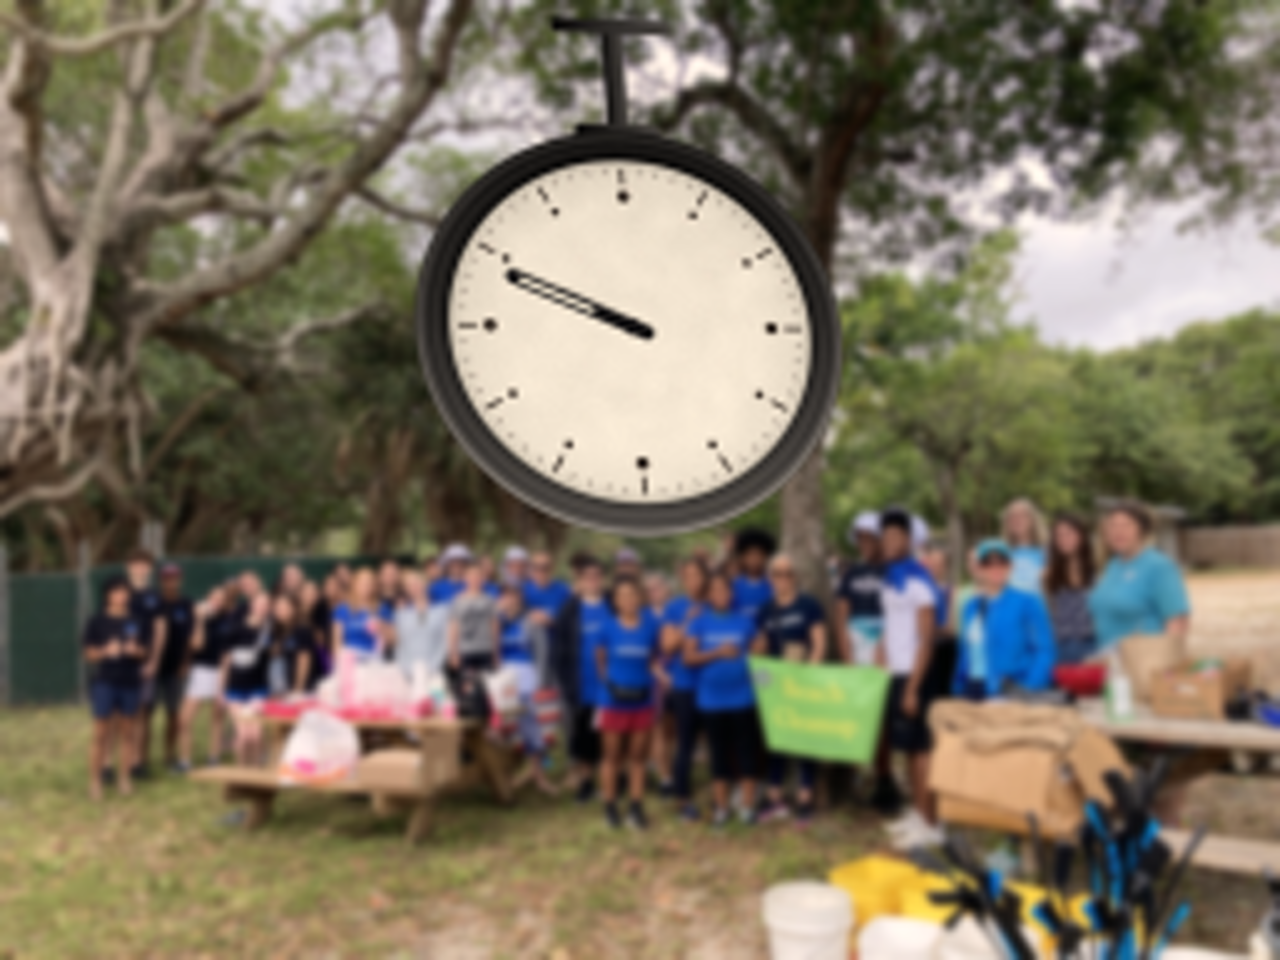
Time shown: {"hour": 9, "minute": 49}
